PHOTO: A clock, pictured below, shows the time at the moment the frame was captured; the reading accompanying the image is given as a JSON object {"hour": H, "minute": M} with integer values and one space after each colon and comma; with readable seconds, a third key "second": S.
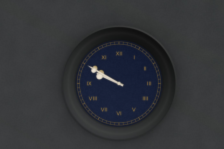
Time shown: {"hour": 9, "minute": 50}
